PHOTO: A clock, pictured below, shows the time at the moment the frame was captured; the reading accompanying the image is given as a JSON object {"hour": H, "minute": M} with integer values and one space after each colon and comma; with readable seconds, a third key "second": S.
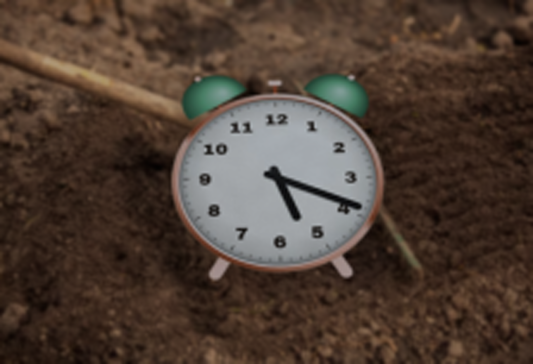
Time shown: {"hour": 5, "minute": 19}
